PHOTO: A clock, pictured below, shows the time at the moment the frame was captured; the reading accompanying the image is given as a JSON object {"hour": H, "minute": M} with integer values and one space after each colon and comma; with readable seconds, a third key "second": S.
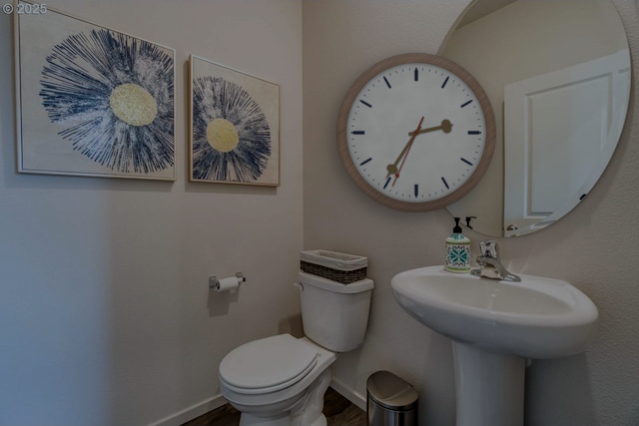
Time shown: {"hour": 2, "minute": 35, "second": 34}
